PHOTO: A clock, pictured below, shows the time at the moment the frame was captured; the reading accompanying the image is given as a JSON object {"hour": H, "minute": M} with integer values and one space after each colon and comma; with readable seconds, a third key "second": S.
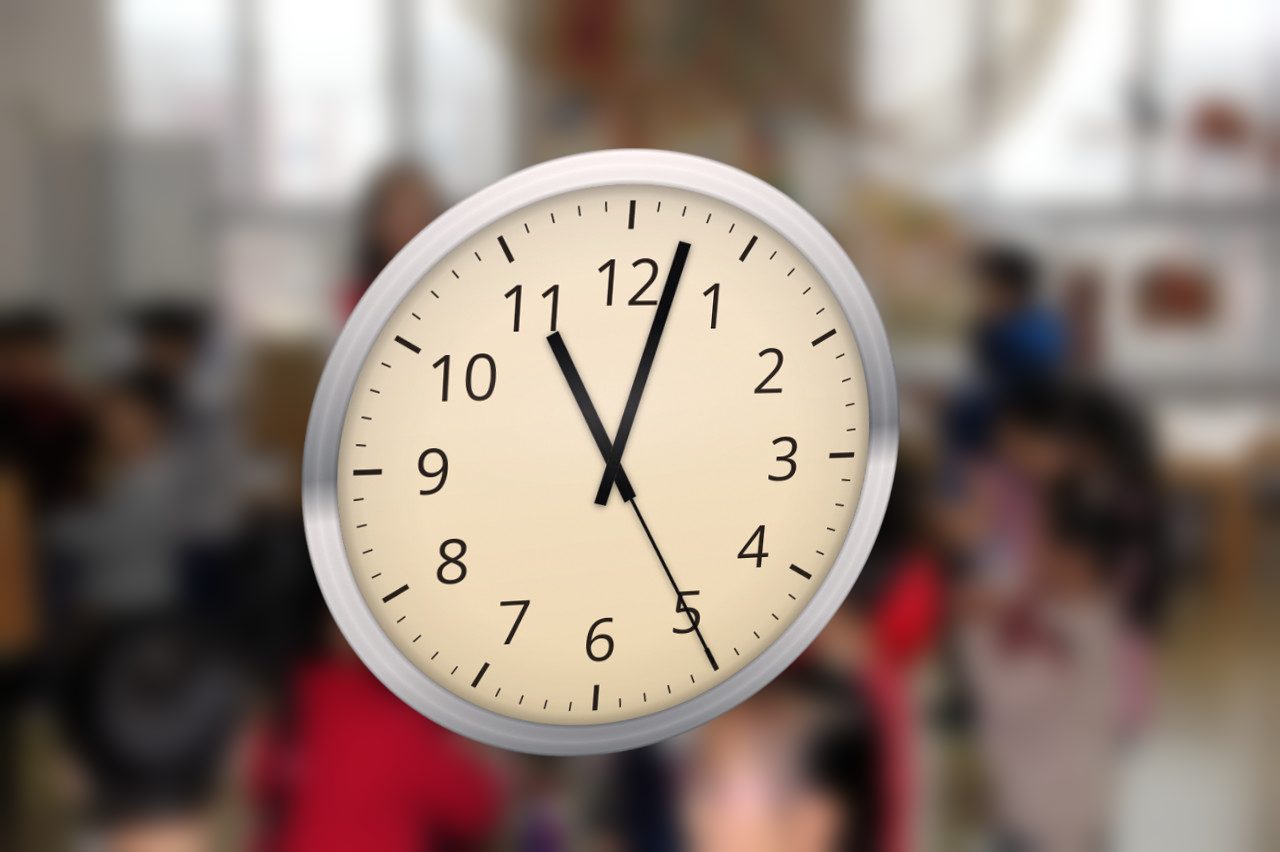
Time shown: {"hour": 11, "minute": 2, "second": 25}
